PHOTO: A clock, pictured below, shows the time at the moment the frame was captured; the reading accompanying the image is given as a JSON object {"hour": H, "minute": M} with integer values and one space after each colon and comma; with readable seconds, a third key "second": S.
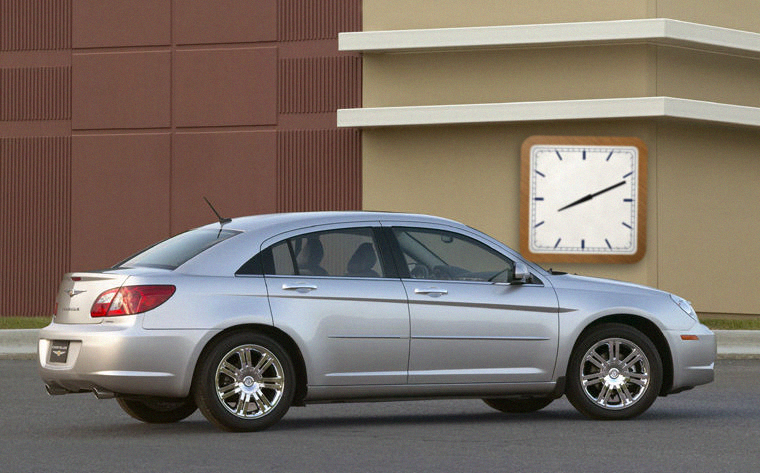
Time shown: {"hour": 8, "minute": 11}
